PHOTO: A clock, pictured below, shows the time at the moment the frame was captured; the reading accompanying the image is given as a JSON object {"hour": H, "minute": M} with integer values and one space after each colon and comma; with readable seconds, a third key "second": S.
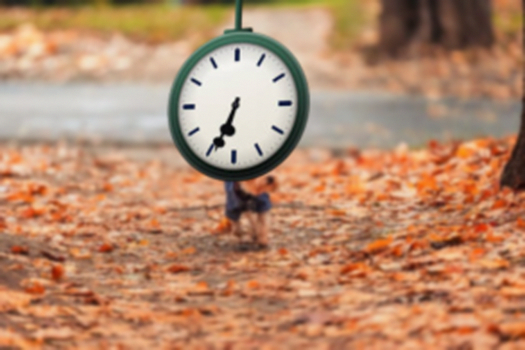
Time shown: {"hour": 6, "minute": 34}
